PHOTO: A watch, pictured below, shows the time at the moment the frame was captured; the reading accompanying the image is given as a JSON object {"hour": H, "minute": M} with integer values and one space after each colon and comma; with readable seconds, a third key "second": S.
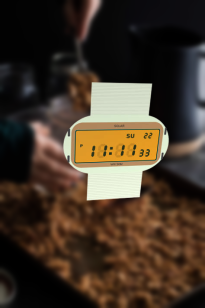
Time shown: {"hour": 11, "minute": 11, "second": 33}
